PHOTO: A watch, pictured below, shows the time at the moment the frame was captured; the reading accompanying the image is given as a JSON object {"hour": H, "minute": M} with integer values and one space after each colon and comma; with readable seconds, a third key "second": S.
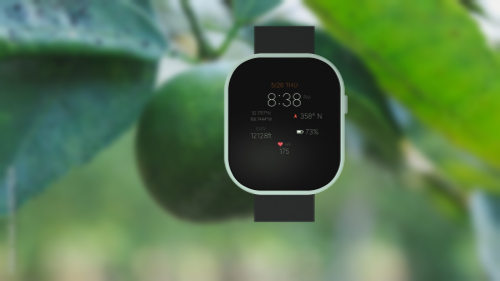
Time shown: {"hour": 8, "minute": 38}
